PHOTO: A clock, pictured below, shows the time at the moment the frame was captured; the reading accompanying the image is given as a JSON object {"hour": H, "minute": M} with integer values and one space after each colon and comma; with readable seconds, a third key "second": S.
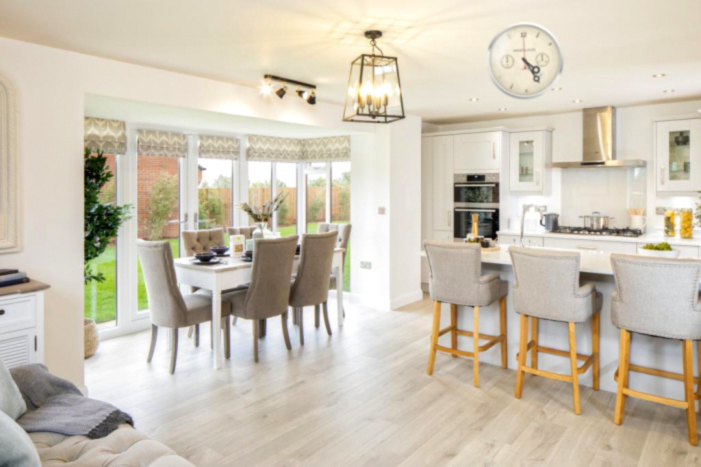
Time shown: {"hour": 4, "minute": 25}
